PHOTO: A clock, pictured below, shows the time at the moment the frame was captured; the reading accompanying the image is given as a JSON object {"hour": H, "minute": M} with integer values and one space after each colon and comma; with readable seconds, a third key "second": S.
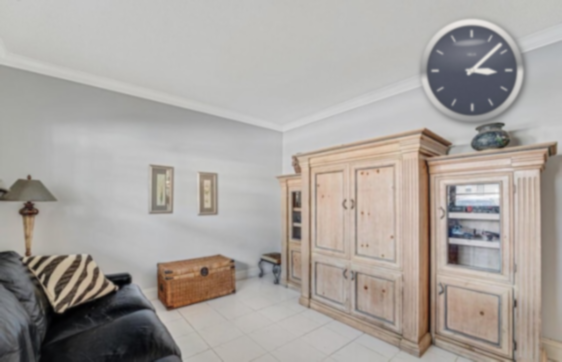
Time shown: {"hour": 3, "minute": 8}
